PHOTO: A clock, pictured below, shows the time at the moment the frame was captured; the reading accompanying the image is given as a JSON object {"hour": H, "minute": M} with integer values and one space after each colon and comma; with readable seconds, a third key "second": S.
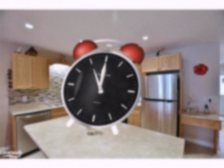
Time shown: {"hour": 11, "minute": 0}
